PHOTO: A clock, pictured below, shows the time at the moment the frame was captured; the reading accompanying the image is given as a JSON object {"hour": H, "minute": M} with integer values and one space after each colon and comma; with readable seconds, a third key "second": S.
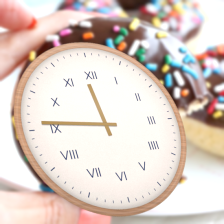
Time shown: {"hour": 11, "minute": 46}
